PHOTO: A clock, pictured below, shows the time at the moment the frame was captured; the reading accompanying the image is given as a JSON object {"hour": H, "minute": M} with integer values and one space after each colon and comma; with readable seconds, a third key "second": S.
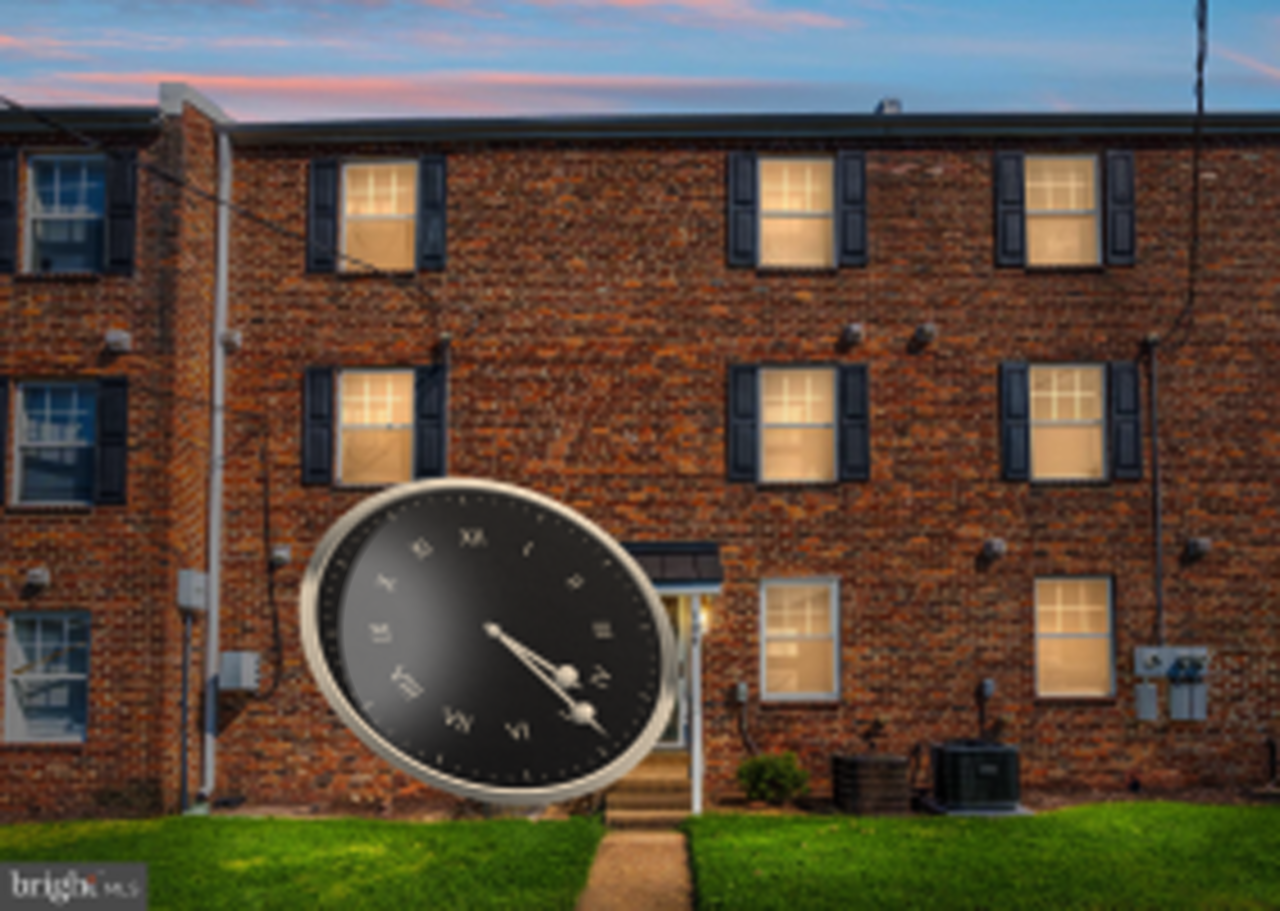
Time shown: {"hour": 4, "minute": 24}
